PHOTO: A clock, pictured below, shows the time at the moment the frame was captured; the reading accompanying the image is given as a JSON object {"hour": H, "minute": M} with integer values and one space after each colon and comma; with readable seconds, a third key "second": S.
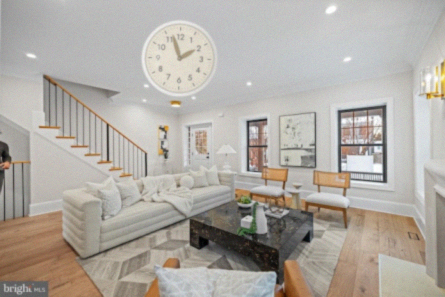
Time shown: {"hour": 1, "minute": 57}
